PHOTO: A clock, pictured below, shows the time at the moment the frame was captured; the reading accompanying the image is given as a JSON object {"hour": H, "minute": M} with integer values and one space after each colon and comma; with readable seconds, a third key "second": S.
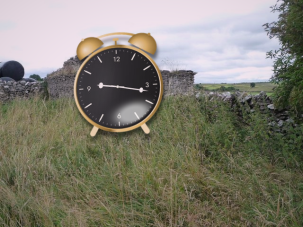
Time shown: {"hour": 9, "minute": 17}
